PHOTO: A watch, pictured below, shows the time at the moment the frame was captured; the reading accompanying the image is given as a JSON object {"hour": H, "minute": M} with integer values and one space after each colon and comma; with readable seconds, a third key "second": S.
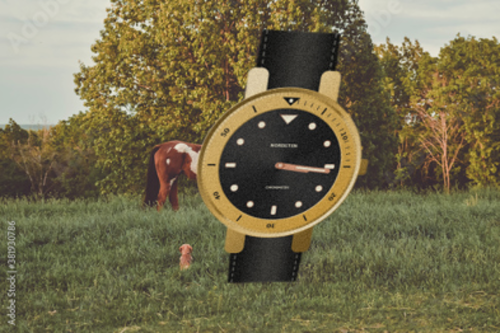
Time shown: {"hour": 3, "minute": 16}
